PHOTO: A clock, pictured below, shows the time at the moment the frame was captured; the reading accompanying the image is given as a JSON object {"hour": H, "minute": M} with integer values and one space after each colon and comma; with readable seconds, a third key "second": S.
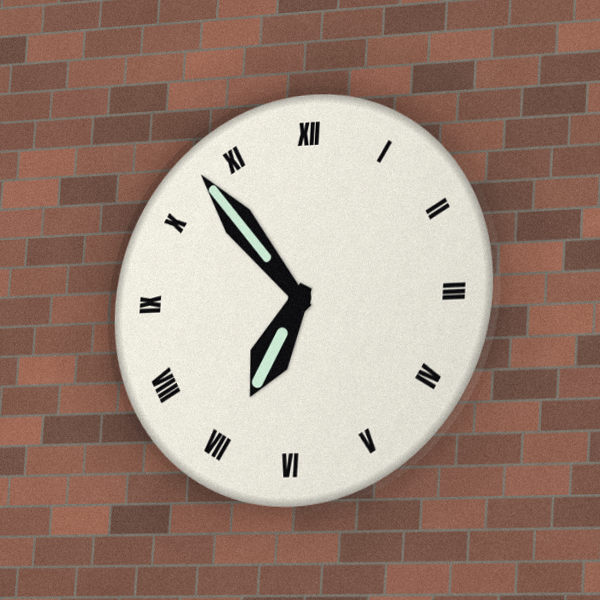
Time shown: {"hour": 6, "minute": 53}
